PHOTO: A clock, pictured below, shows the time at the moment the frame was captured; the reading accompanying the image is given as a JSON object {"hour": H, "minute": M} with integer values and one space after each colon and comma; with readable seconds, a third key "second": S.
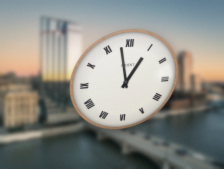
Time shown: {"hour": 12, "minute": 58}
